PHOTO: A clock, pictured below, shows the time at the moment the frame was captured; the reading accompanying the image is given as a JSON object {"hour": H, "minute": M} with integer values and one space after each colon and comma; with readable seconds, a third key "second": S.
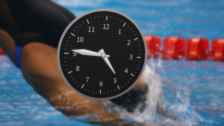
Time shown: {"hour": 4, "minute": 46}
